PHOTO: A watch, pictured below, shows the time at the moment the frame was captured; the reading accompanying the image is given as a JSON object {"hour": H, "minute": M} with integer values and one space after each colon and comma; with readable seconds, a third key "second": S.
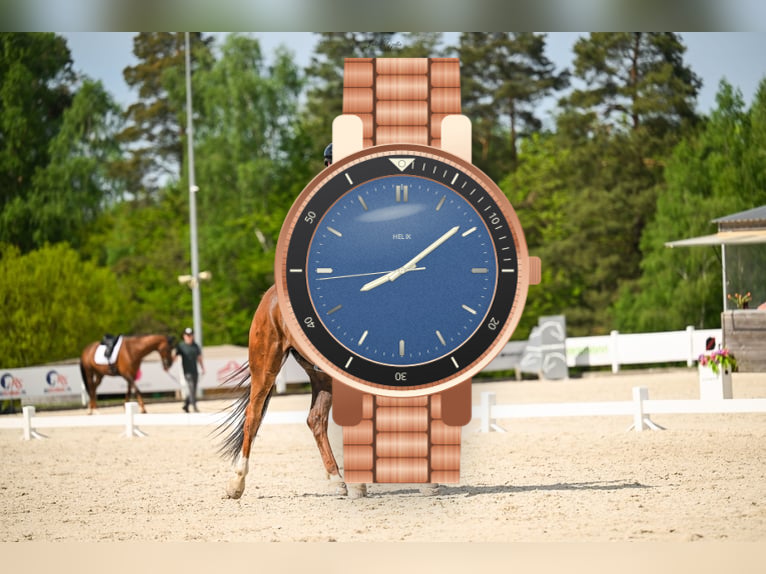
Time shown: {"hour": 8, "minute": 8, "second": 44}
